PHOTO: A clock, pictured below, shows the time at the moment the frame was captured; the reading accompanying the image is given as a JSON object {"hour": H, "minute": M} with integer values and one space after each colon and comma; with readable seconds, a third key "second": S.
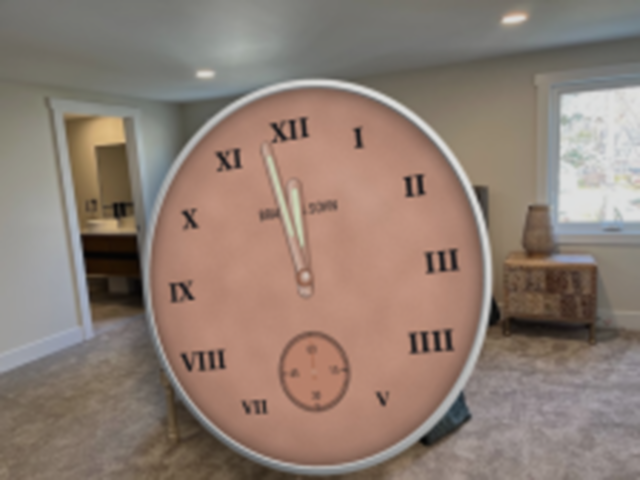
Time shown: {"hour": 11, "minute": 58}
